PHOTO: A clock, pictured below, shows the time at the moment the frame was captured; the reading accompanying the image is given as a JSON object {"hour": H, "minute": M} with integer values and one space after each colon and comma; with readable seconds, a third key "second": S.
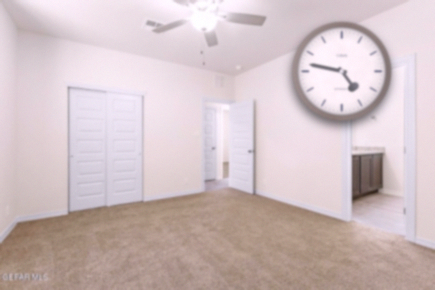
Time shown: {"hour": 4, "minute": 47}
